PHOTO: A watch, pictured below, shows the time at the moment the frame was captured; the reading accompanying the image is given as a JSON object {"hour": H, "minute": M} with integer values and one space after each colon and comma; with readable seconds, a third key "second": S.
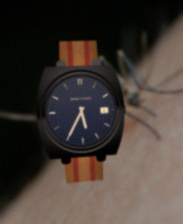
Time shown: {"hour": 5, "minute": 35}
